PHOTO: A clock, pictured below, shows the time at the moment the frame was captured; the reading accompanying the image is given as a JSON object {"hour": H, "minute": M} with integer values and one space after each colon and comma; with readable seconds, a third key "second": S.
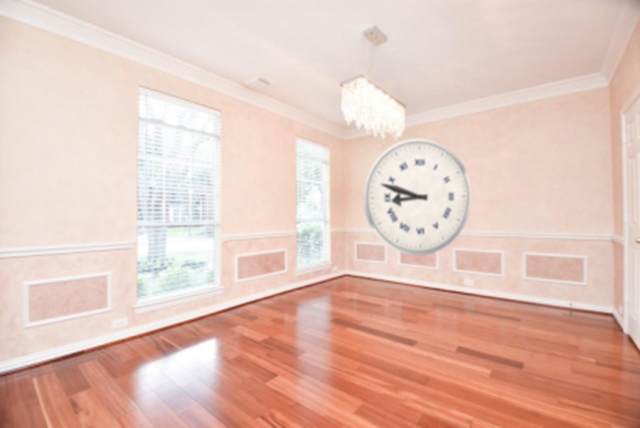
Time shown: {"hour": 8, "minute": 48}
